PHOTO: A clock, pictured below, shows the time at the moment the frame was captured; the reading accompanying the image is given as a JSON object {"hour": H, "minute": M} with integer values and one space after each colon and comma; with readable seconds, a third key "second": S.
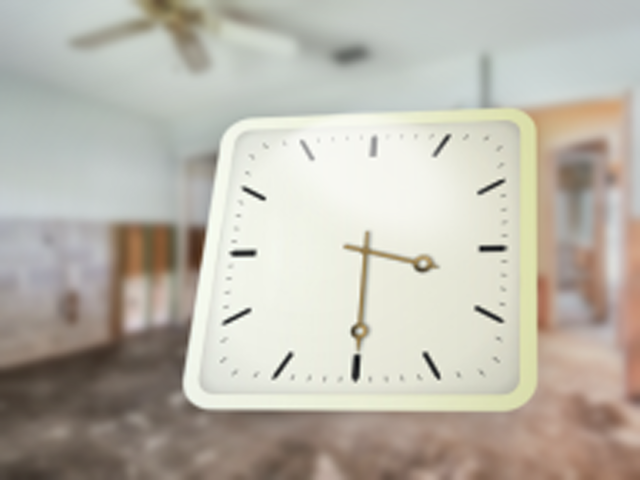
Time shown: {"hour": 3, "minute": 30}
